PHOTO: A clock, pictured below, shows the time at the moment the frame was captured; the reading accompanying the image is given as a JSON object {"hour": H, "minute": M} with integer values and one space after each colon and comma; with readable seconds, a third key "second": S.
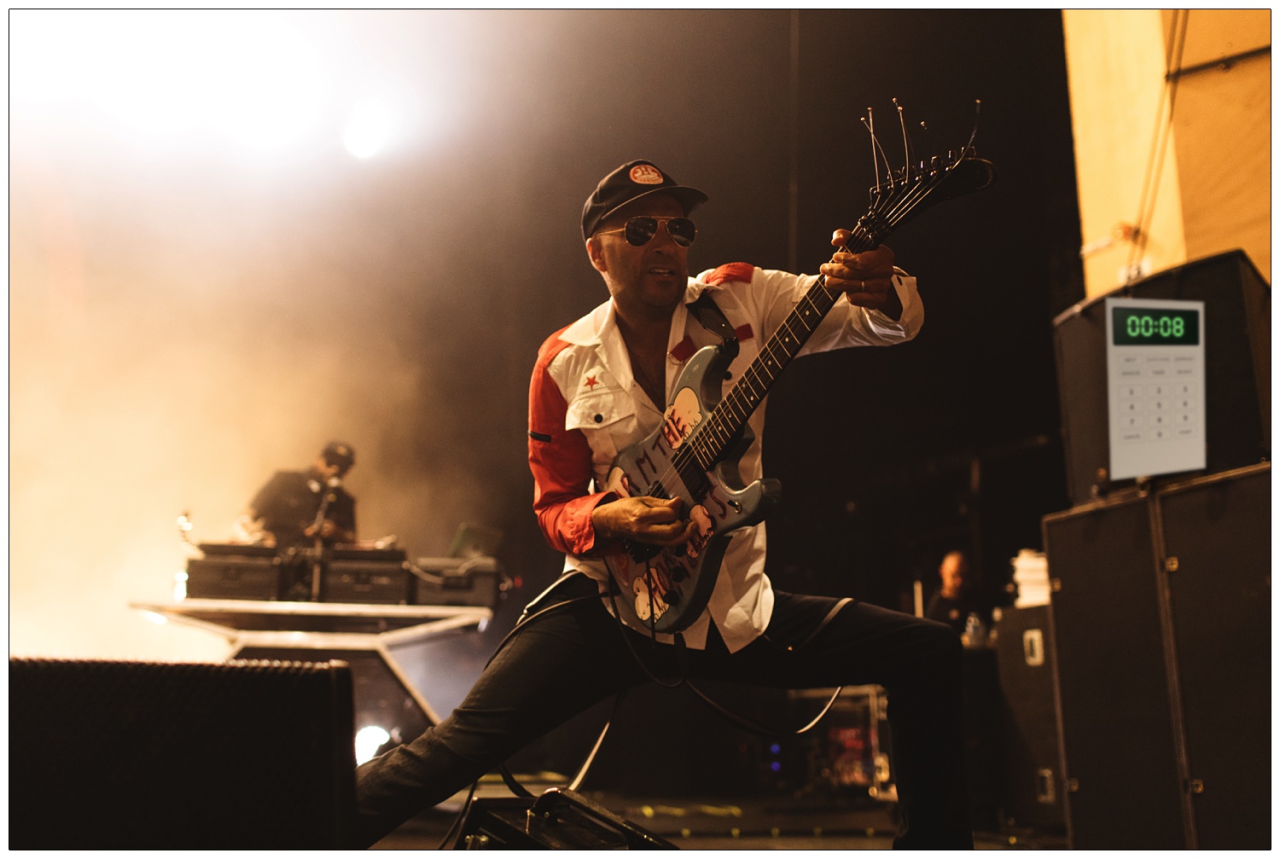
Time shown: {"hour": 0, "minute": 8}
